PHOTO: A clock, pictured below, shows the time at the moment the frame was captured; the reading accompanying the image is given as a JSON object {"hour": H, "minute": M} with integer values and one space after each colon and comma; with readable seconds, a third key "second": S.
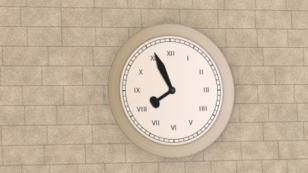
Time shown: {"hour": 7, "minute": 56}
